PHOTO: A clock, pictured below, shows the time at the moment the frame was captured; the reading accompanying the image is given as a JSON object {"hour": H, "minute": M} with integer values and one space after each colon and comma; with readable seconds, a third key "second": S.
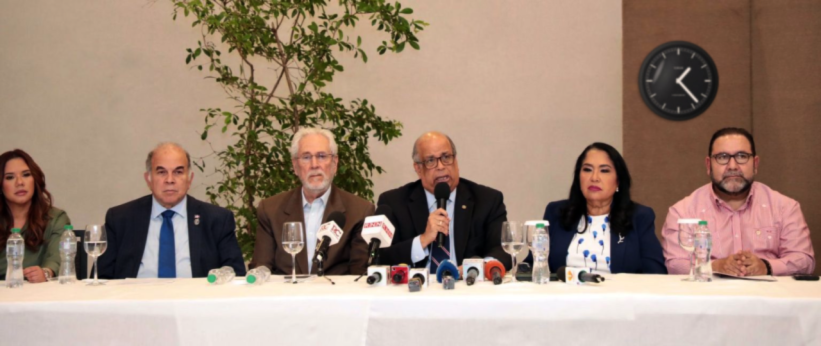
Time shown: {"hour": 1, "minute": 23}
